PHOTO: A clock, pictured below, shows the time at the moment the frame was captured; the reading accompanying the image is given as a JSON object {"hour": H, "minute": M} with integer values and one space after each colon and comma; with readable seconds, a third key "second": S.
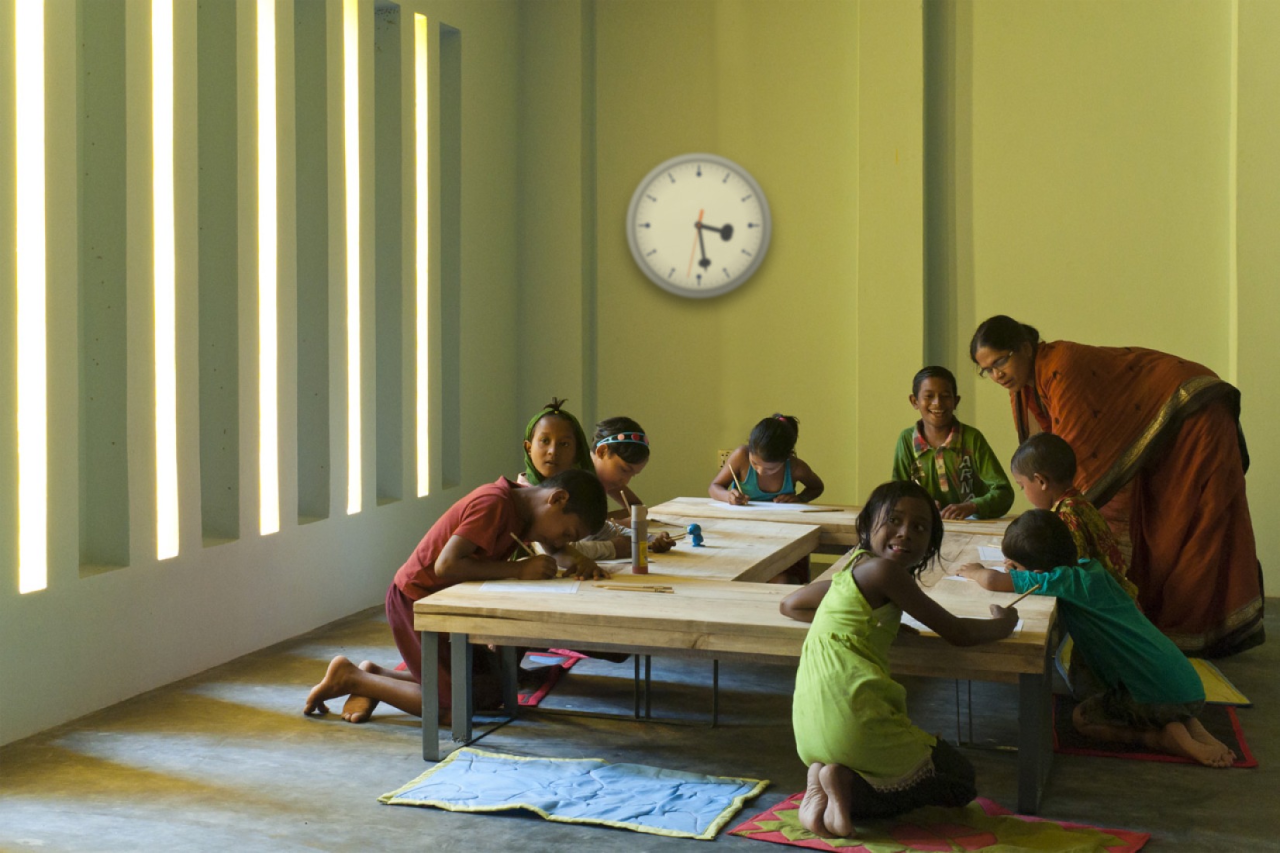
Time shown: {"hour": 3, "minute": 28, "second": 32}
